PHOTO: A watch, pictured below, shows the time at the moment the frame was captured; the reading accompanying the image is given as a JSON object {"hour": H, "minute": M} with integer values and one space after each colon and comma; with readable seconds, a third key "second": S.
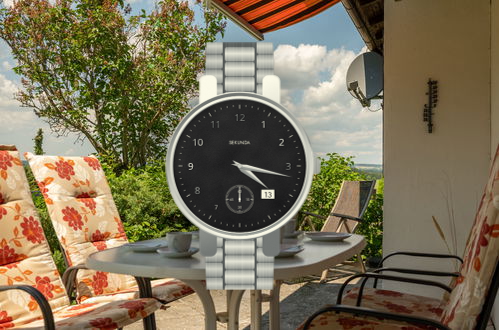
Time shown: {"hour": 4, "minute": 17}
